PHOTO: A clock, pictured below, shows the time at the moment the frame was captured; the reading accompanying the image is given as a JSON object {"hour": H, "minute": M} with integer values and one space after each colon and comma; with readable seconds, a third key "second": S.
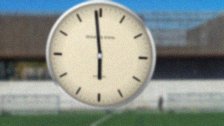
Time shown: {"hour": 5, "minute": 59}
